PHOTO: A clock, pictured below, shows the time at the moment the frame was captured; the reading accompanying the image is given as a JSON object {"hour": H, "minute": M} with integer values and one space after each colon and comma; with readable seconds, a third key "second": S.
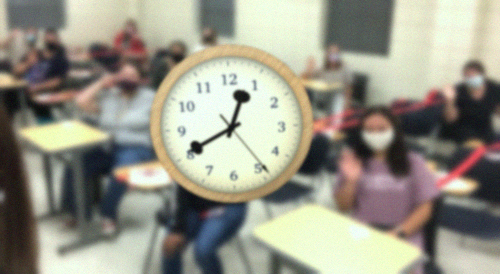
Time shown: {"hour": 12, "minute": 40, "second": 24}
